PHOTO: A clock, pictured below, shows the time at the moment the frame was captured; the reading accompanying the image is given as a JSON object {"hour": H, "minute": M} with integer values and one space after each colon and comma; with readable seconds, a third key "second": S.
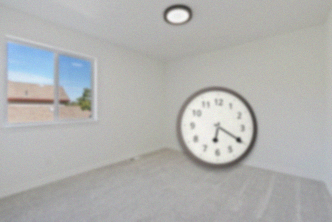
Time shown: {"hour": 6, "minute": 20}
